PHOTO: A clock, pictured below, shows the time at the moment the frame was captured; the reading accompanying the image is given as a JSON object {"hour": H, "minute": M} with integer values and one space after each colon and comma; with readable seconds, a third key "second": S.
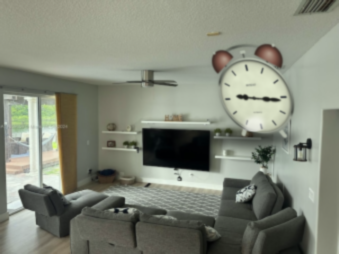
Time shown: {"hour": 9, "minute": 16}
